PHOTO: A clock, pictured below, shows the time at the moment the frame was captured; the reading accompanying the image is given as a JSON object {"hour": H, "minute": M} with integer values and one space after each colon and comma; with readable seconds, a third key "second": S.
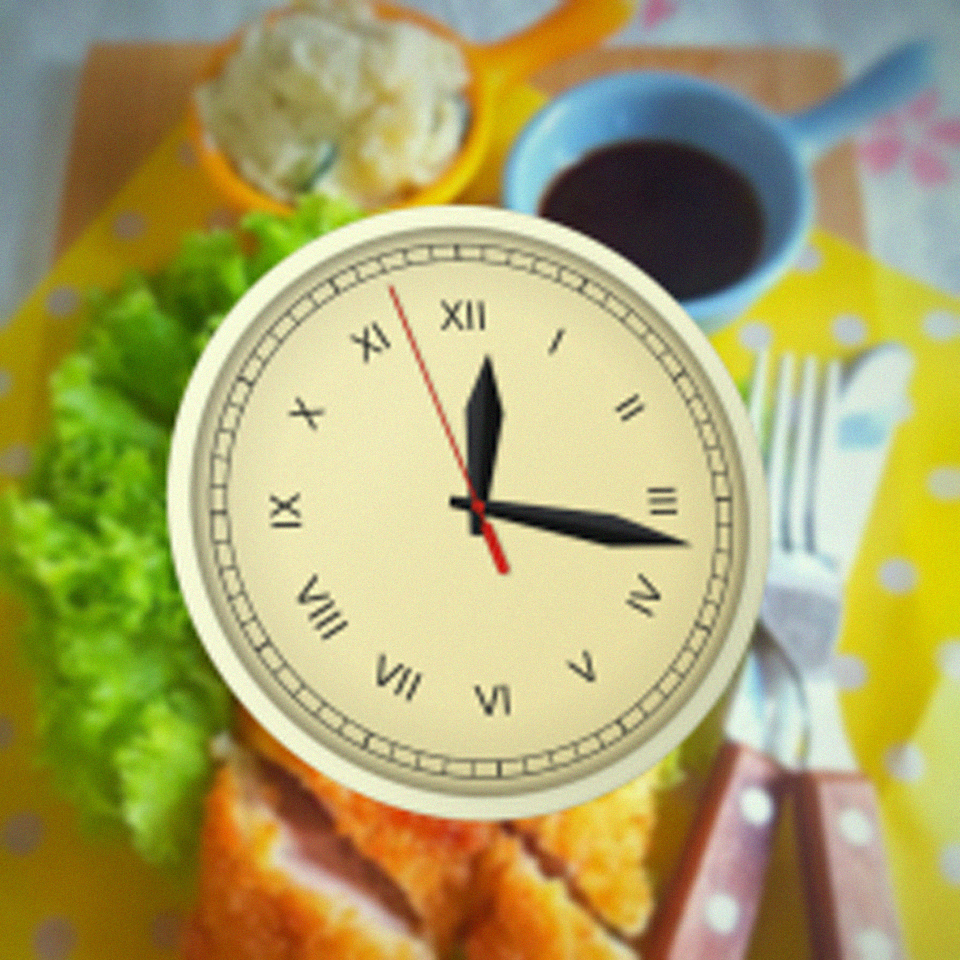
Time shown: {"hour": 12, "minute": 16, "second": 57}
